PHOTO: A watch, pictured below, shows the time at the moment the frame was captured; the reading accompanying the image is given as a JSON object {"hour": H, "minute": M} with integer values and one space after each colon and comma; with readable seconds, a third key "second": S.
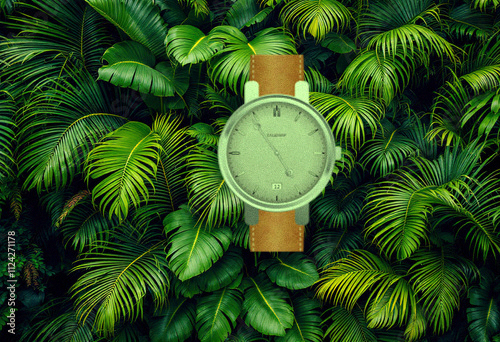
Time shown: {"hour": 4, "minute": 54}
